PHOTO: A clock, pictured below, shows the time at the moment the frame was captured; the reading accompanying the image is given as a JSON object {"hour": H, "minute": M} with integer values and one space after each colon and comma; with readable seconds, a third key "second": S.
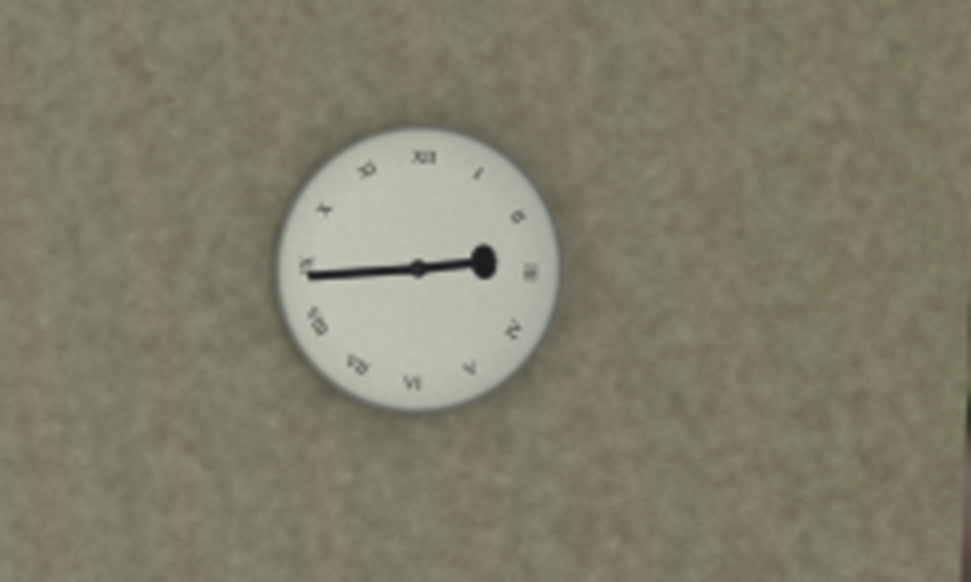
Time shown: {"hour": 2, "minute": 44}
